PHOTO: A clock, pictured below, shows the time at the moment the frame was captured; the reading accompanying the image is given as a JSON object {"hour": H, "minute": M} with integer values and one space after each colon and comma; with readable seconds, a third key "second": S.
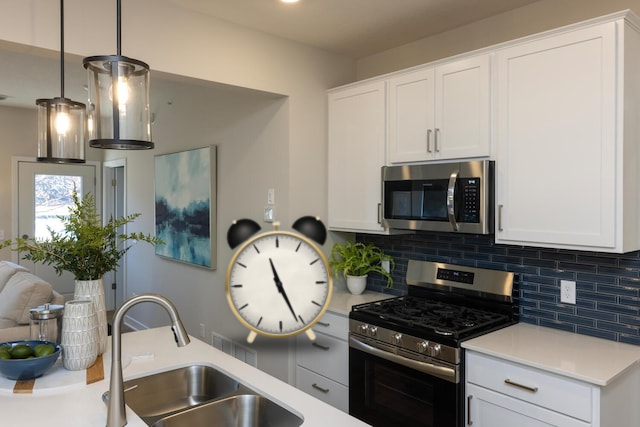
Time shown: {"hour": 11, "minute": 26}
